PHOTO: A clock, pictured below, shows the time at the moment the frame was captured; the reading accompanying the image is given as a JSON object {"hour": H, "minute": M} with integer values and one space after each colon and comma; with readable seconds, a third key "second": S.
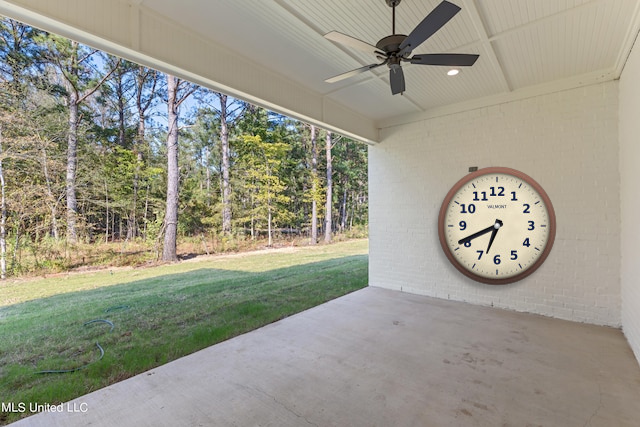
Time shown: {"hour": 6, "minute": 41}
